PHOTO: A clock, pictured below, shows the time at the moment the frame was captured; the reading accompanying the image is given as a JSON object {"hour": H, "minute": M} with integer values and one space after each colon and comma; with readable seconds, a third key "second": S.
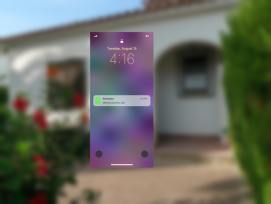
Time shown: {"hour": 4, "minute": 16}
